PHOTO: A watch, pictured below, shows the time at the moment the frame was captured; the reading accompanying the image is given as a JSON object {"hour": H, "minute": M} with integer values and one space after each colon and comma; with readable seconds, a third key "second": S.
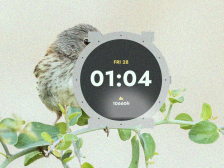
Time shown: {"hour": 1, "minute": 4}
